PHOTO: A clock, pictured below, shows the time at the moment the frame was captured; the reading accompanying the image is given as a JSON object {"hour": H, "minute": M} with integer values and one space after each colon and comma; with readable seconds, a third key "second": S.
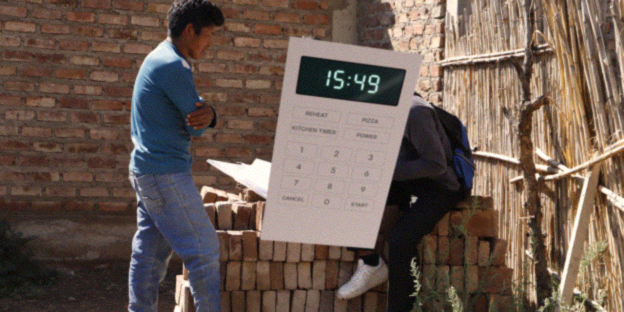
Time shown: {"hour": 15, "minute": 49}
